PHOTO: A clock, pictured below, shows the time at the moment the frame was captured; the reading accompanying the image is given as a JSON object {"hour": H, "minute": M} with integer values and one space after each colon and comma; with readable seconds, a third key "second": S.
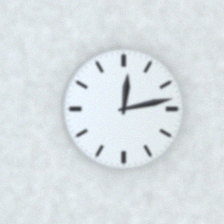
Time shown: {"hour": 12, "minute": 13}
